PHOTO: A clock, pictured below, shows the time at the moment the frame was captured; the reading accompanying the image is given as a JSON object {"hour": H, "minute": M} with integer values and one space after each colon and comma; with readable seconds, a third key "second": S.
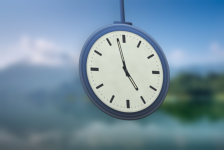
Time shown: {"hour": 4, "minute": 58}
